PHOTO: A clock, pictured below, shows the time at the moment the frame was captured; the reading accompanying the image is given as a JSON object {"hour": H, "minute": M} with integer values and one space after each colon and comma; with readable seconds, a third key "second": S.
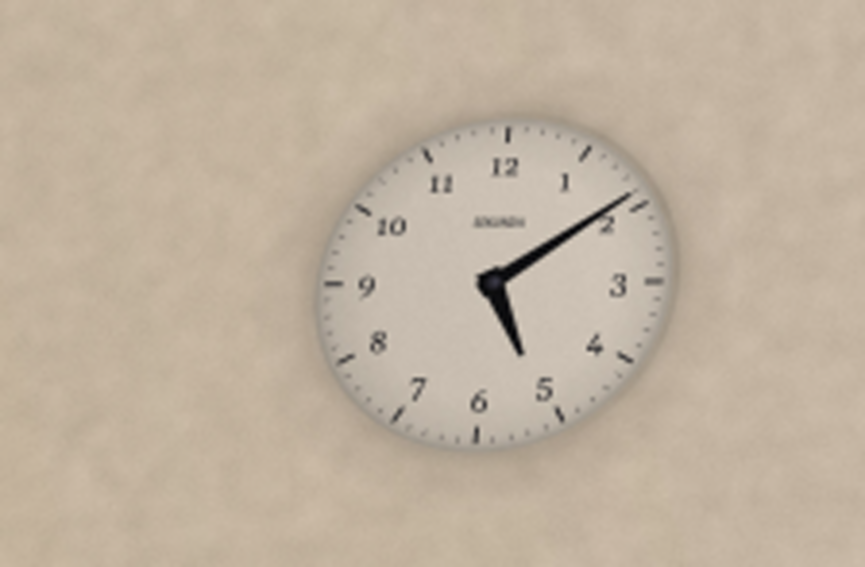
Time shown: {"hour": 5, "minute": 9}
